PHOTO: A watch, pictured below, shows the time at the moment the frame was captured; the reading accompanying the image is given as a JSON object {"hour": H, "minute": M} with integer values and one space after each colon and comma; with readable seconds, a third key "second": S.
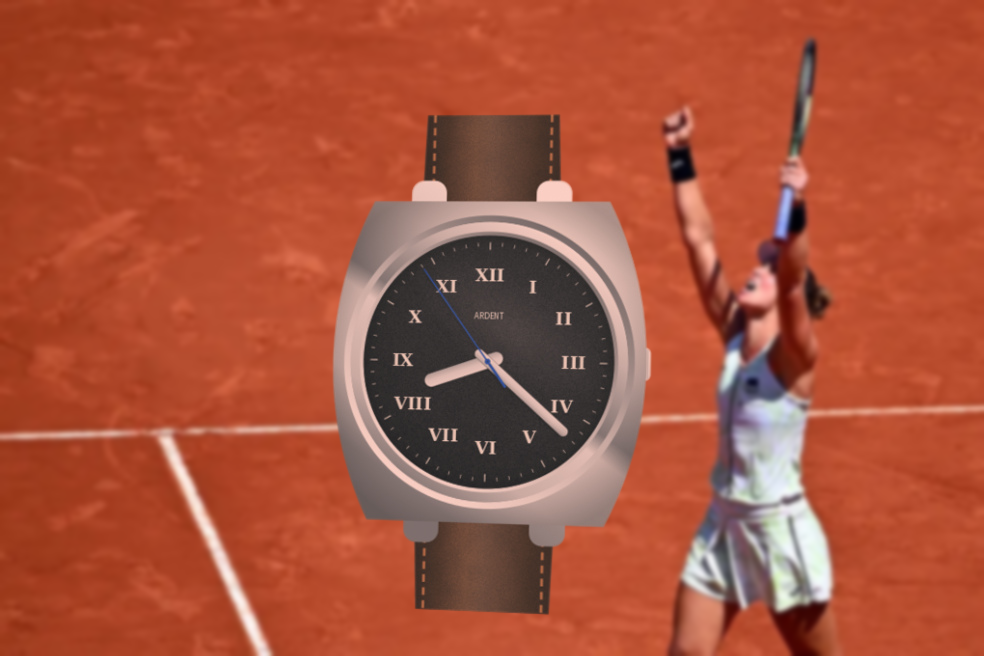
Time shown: {"hour": 8, "minute": 21, "second": 54}
